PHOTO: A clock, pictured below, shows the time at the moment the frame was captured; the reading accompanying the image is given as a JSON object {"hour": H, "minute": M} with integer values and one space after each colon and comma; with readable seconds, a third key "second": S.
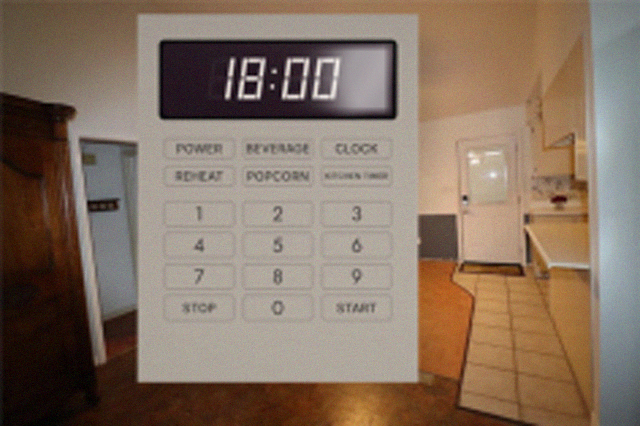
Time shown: {"hour": 18, "minute": 0}
